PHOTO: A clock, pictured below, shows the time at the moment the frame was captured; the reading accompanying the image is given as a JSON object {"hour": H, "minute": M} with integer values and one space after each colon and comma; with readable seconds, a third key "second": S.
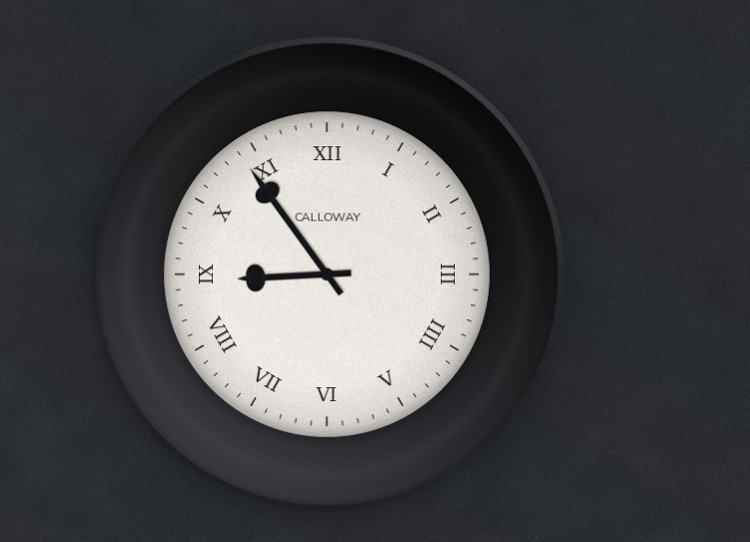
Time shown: {"hour": 8, "minute": 54}
